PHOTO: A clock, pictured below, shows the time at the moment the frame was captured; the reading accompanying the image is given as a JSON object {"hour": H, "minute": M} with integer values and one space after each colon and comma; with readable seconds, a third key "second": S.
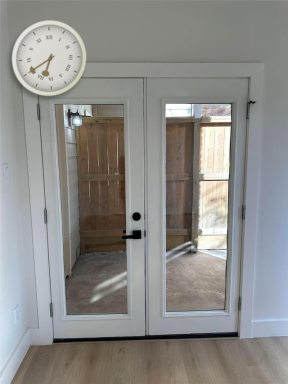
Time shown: {"hour": 6, "minute": 40}
